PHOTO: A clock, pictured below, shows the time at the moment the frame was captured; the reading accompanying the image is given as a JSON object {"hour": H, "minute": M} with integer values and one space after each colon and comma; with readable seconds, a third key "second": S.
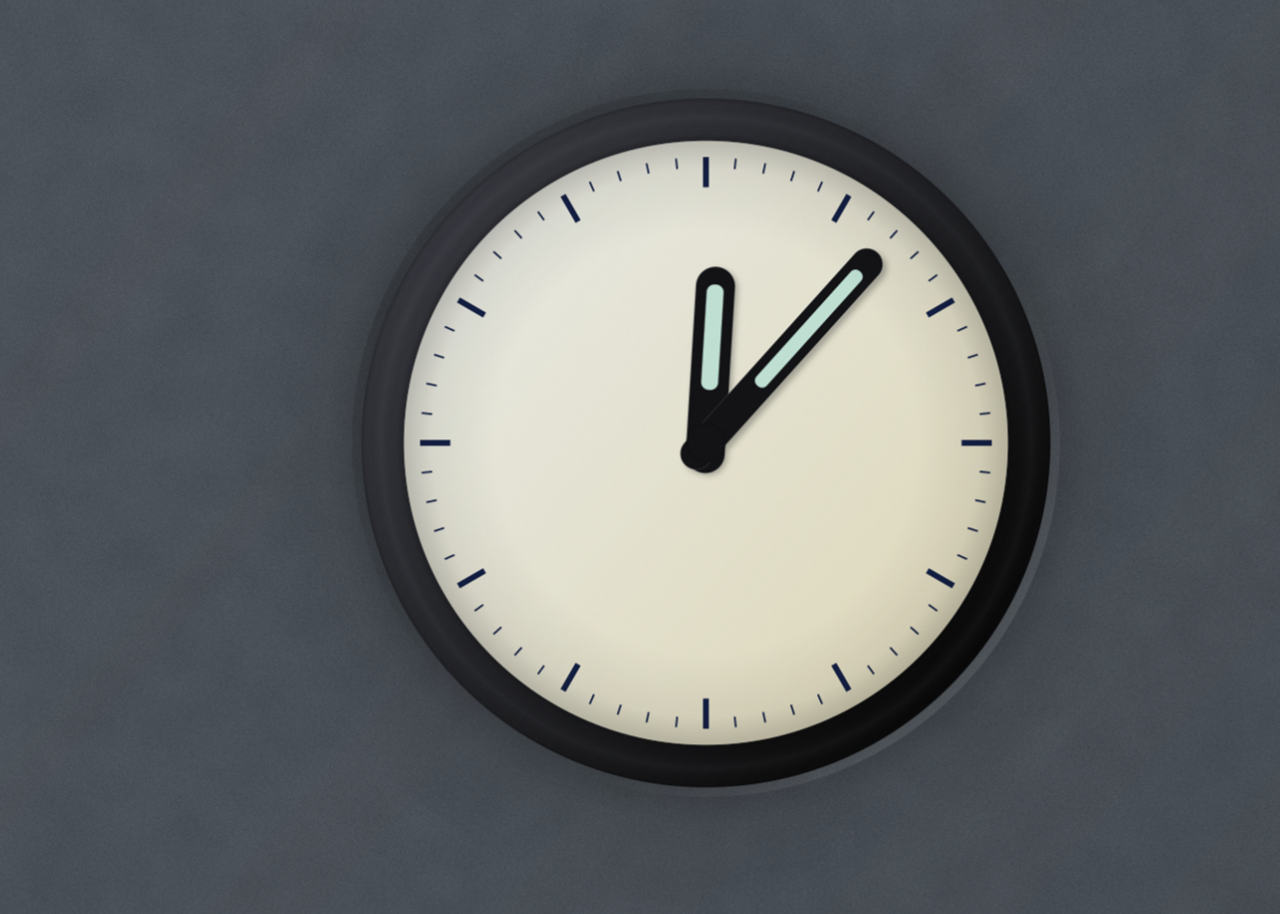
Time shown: {"hour": 12, "minute": 7}
